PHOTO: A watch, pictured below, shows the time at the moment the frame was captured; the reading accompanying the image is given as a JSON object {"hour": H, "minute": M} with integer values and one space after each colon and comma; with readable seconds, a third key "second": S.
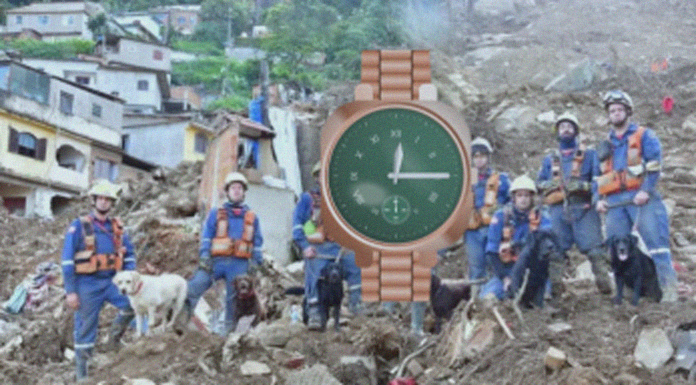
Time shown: {"hour": 12, "minute": 15}
